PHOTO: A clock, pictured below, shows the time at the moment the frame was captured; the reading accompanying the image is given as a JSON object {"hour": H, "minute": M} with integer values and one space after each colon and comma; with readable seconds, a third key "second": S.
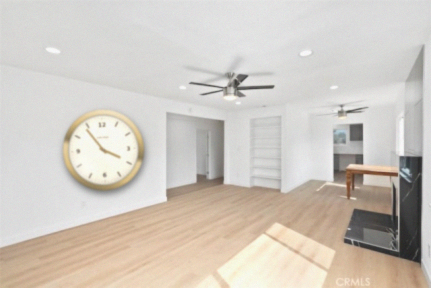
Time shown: {"hour": 3, "minute": 54}
